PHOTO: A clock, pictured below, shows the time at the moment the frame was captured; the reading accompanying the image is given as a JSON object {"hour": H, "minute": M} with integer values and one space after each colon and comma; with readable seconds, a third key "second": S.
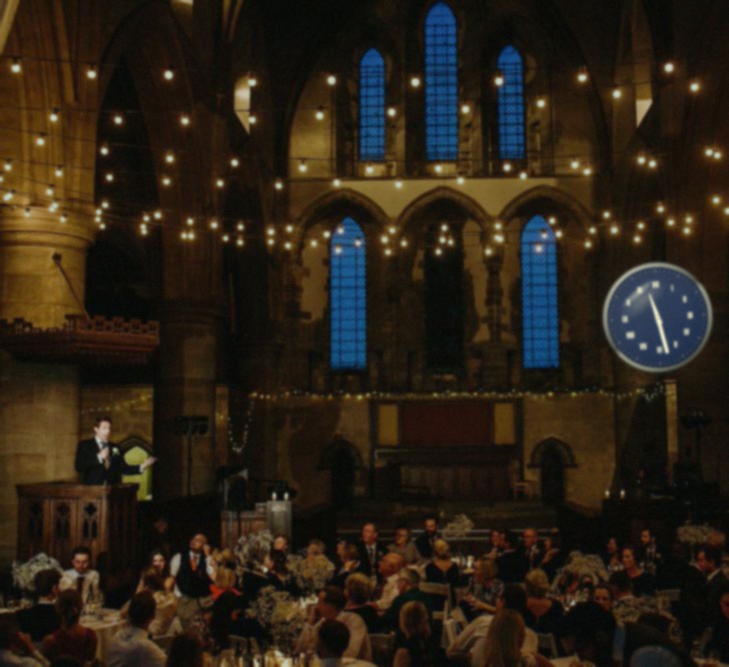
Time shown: {"hour": 11, "minute": 28}
